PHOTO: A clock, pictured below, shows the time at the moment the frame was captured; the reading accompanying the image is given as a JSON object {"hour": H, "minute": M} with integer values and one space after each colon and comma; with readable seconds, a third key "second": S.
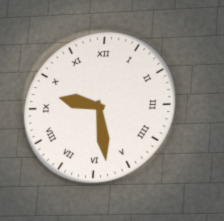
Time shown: {"hour": 9, "minute": 28}
